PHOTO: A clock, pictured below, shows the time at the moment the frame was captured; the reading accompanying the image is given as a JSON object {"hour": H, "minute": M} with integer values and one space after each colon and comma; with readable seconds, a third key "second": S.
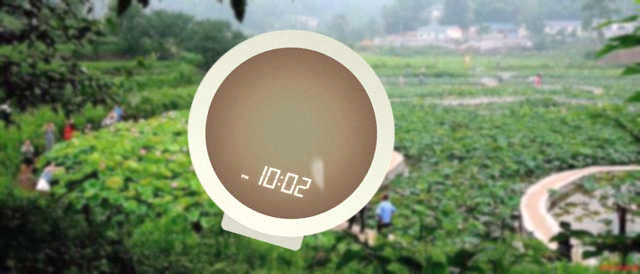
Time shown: {"hour": 10, "minute": 2}
